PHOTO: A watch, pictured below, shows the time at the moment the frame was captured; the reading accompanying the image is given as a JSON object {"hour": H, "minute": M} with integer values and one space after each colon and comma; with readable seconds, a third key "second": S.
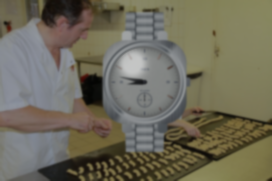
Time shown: {"hour": 8, "minute": 47}
